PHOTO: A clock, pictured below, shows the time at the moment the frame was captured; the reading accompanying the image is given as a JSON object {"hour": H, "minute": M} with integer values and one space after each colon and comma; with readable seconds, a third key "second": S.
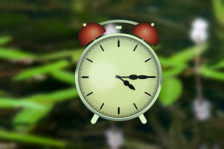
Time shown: {"hour": 4, "minute": 15}
